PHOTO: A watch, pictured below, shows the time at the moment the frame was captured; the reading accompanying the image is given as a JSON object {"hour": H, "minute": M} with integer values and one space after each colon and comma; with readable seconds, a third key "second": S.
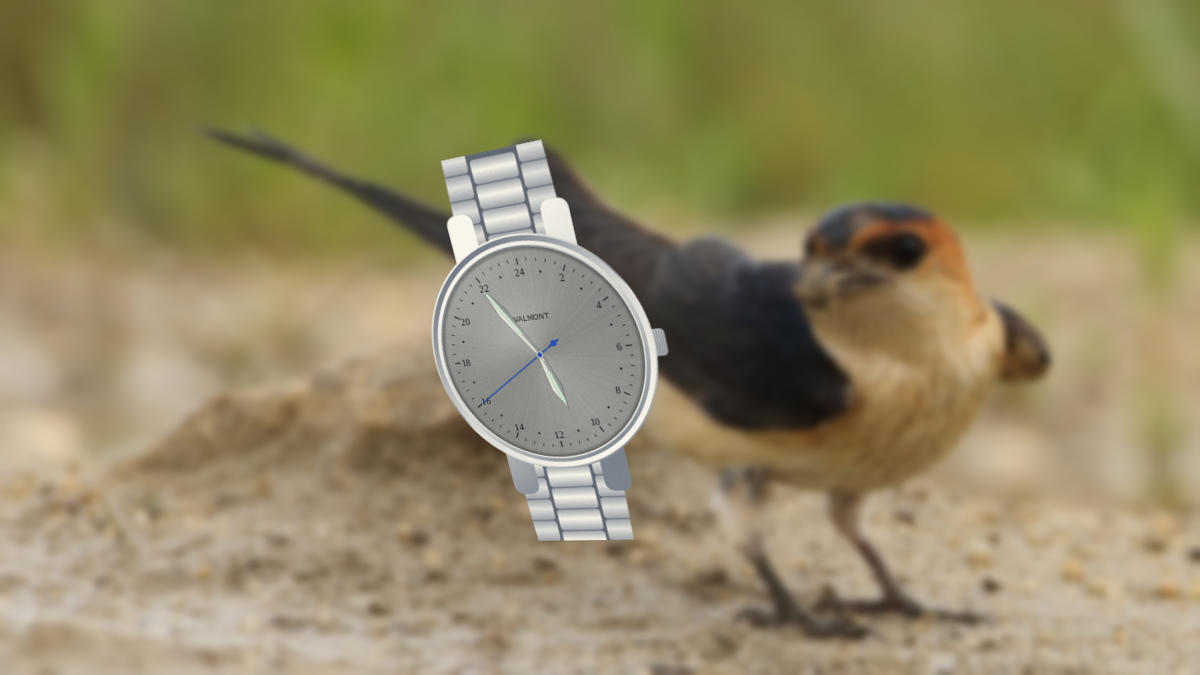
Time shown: {"hour": 10, "minute": 54, "second": 40}
